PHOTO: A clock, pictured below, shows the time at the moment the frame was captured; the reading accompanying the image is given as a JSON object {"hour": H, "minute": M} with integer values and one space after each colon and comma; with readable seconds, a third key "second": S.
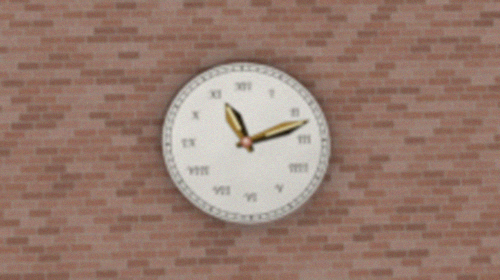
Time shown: {"hour": 11, "minute": 12}
